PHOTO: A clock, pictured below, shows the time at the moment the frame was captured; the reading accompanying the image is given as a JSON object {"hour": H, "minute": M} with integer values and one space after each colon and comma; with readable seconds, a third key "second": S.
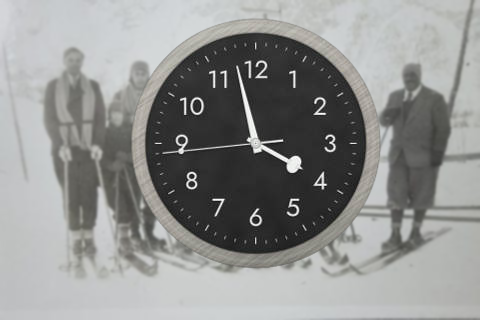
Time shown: {"hour": 3, "minute": 57, "second": 44}
